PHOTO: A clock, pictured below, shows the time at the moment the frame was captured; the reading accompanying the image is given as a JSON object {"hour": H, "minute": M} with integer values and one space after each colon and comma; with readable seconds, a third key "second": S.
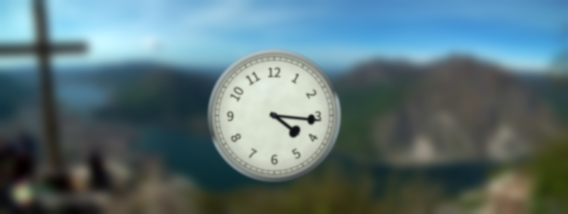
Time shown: {"hour": 4, "minute": 16}
